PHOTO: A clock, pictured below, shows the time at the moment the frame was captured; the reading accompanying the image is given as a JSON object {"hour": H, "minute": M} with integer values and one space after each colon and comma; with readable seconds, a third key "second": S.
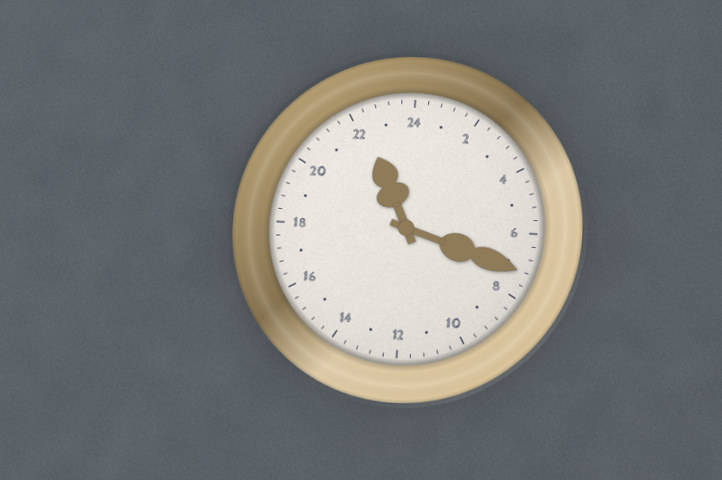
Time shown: {"hour": 22, "minute": 18}
